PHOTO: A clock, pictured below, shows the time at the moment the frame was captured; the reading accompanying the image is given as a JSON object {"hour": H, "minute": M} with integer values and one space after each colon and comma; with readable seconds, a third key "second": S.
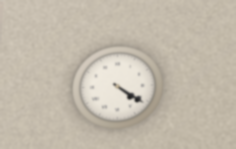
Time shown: {"hour": 4, "minute": 21}
